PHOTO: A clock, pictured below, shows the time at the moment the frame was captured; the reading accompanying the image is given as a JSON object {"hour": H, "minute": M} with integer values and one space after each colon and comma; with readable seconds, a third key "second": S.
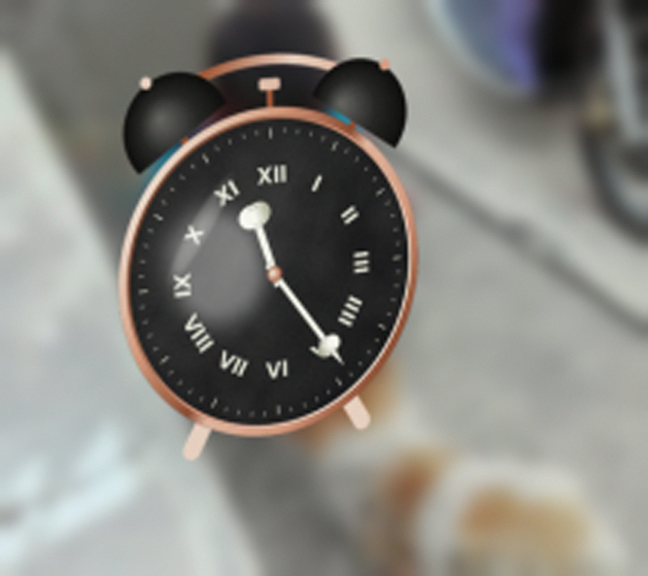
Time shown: {"hour": 11, "minute": 24}
